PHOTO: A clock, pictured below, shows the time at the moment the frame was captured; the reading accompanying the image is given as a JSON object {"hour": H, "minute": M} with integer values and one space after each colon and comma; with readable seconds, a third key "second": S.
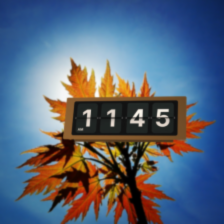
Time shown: {"hour": 11, "minute": 45}
